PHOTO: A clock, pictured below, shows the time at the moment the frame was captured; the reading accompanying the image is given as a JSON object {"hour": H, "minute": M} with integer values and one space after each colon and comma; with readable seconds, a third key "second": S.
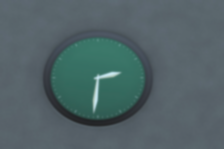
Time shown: {"hour": 2, "minute": 31}
